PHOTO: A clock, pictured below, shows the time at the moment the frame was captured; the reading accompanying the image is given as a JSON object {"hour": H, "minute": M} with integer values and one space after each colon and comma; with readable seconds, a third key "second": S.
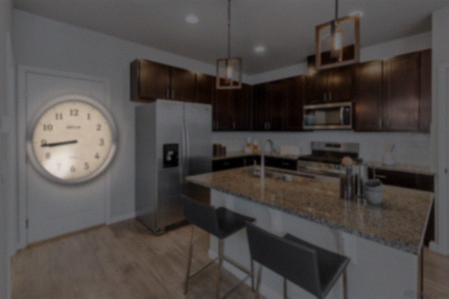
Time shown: {"hour": 8, "minute": 44}
